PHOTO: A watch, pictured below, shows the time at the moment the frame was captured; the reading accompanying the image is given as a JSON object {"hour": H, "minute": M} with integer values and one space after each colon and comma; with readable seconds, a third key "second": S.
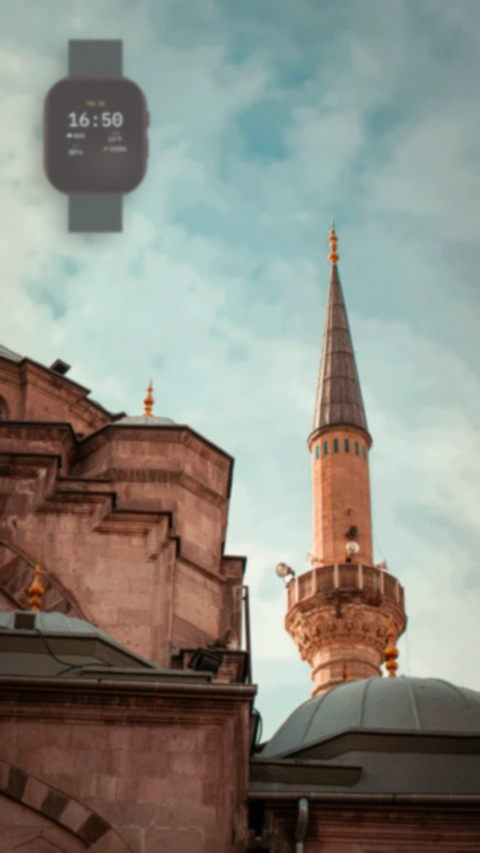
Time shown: {"hour": 16, "minute": 50}
